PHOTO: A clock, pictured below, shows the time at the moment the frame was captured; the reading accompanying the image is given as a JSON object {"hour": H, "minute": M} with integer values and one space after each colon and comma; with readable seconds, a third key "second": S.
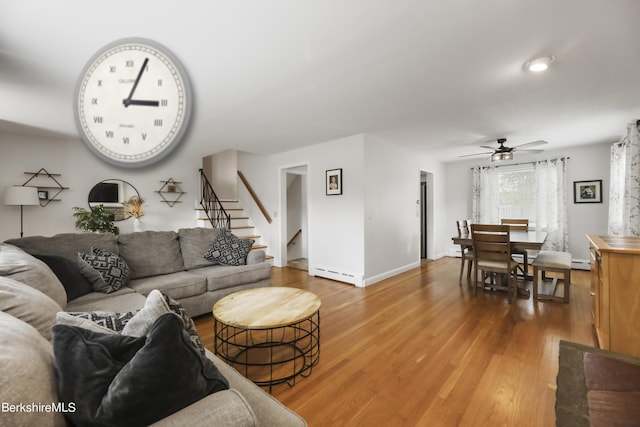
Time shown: {"hour": 3, "minute": 4}
